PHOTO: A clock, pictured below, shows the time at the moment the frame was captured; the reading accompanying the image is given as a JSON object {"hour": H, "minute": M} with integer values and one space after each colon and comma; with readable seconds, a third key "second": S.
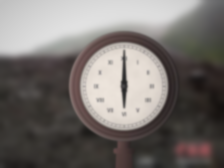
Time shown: {"hour": 6, "minute": 0}
